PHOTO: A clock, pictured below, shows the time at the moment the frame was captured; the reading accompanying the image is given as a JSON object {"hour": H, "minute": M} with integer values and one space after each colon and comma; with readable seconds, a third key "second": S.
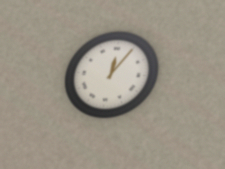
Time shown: {"hour": 12, "minute": 5}
